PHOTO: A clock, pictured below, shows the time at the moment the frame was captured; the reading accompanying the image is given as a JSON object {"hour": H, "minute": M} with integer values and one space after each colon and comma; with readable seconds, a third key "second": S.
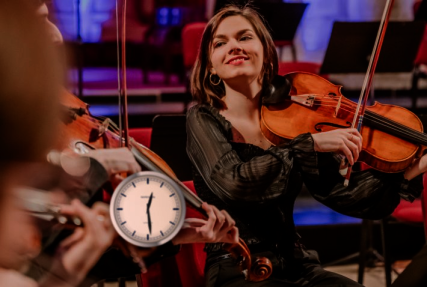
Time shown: {"hour": 12, "minute": 29}
